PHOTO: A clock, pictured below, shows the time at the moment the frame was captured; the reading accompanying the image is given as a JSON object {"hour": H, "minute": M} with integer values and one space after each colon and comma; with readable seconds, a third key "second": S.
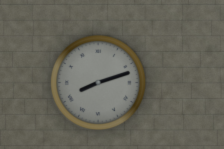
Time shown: {"hour": 8, "minute": 12}
